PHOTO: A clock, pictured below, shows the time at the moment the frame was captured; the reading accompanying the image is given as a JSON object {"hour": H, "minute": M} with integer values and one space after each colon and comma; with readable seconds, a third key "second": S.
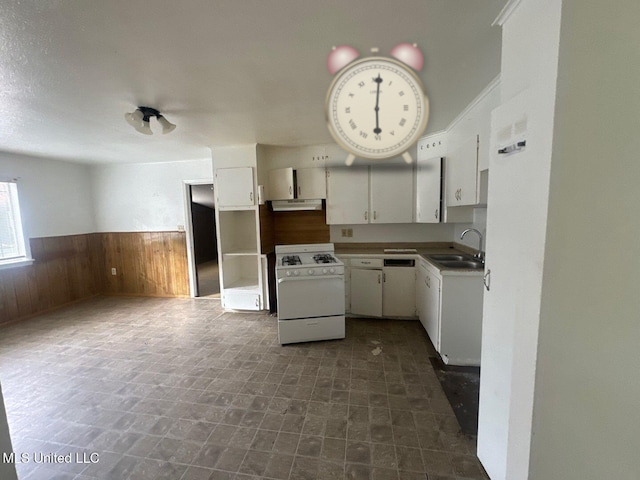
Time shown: {"hour": 6, "minute": 1}
